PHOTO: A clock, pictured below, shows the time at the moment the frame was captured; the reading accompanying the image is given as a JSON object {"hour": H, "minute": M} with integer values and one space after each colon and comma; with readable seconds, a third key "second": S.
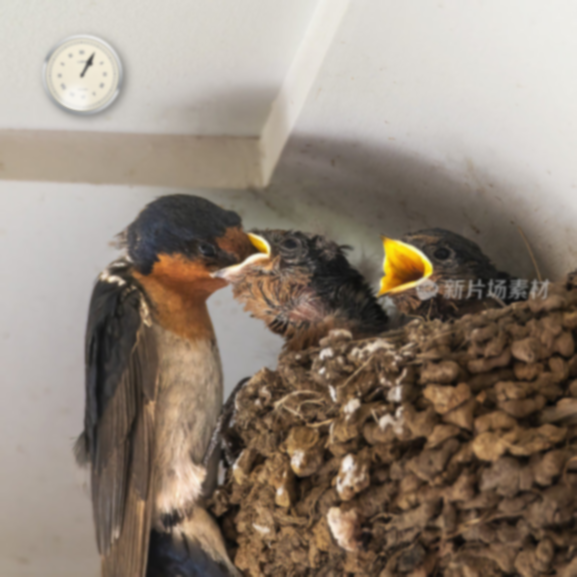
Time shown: {"hour": 1, "minute": 5}
